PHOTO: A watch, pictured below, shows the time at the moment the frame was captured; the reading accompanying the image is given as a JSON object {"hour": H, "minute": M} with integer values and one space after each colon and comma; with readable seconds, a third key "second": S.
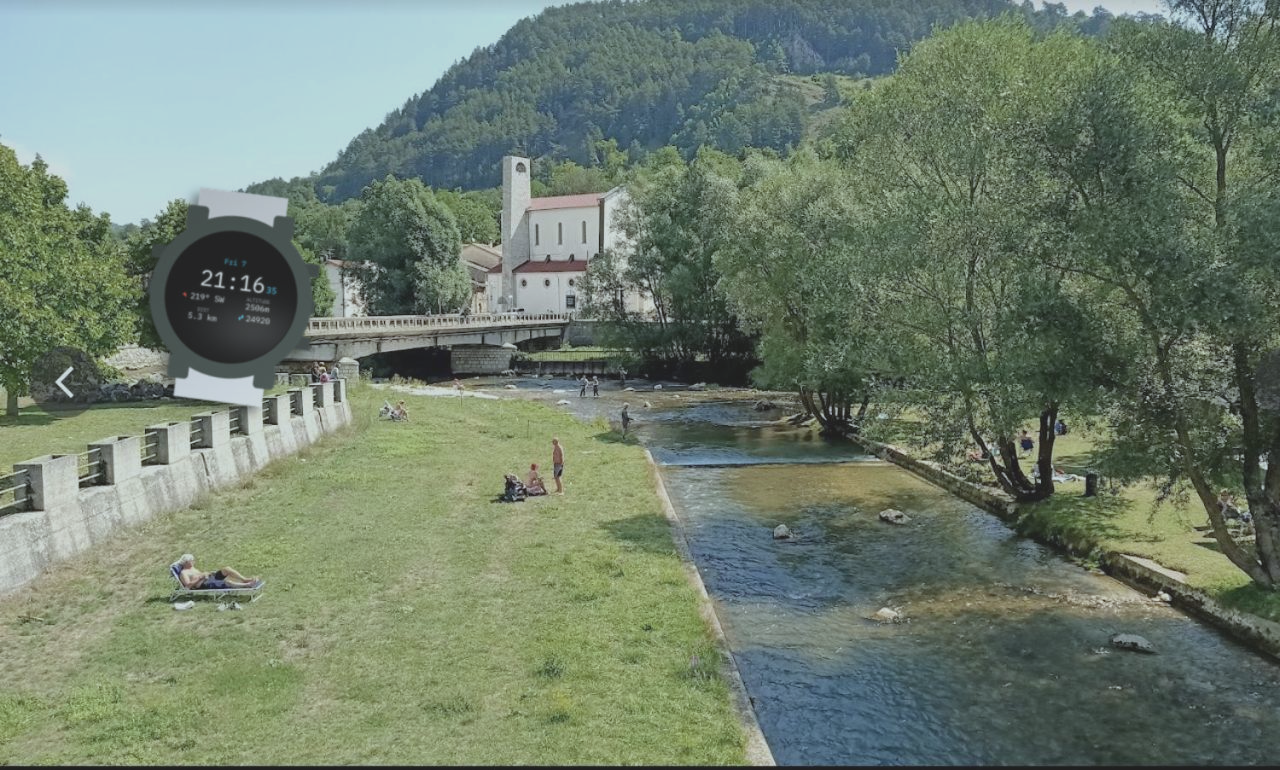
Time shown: {"hour": 21, "minute": 16}
